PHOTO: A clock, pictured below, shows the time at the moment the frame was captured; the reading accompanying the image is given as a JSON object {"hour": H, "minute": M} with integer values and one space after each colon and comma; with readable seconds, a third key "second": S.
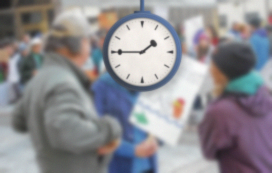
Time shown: {"hour": 1, "minute": 45}
